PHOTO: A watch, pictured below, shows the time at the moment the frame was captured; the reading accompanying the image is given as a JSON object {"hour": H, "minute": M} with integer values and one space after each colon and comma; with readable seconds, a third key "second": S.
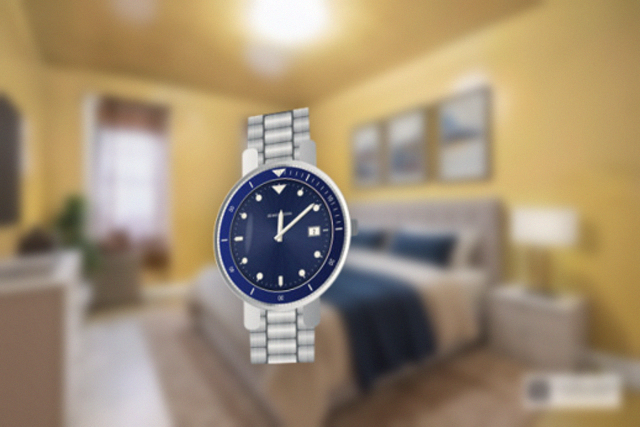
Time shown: {"hour": 12, "minute": 9}
